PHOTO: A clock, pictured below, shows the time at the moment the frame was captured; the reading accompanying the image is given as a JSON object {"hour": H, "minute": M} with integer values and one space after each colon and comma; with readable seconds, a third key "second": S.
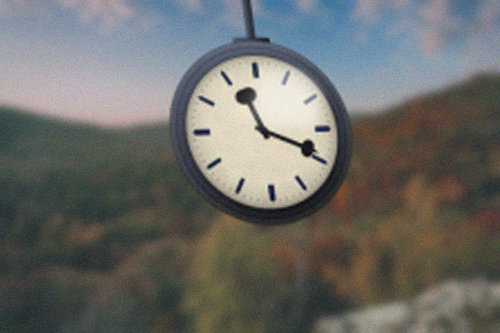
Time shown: {"hour": 11, "minute": 19}
